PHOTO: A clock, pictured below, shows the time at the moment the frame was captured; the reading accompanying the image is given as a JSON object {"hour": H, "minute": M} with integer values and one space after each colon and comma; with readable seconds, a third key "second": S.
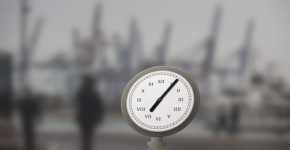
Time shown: {"hour": 7, "minute": 6}
